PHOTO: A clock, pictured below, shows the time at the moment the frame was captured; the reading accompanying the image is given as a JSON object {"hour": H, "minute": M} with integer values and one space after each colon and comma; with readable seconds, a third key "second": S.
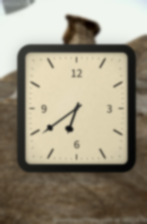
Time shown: {"hour": 6, "minute": 39}
